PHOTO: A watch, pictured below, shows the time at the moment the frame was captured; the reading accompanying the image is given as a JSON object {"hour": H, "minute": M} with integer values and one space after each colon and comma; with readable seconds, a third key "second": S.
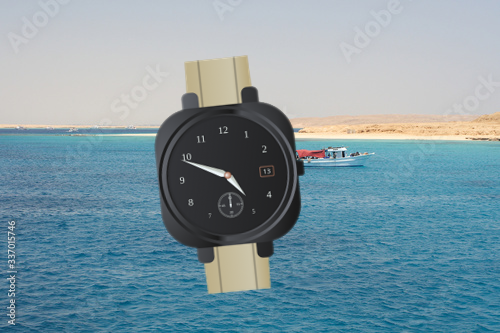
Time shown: {"hour": 4, "minute": 49}
